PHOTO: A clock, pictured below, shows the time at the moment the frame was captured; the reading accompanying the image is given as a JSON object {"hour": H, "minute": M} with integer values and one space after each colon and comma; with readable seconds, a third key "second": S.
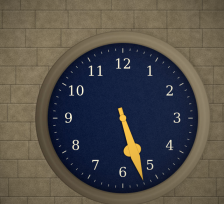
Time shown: {"hour": 5, "minute": 27}
